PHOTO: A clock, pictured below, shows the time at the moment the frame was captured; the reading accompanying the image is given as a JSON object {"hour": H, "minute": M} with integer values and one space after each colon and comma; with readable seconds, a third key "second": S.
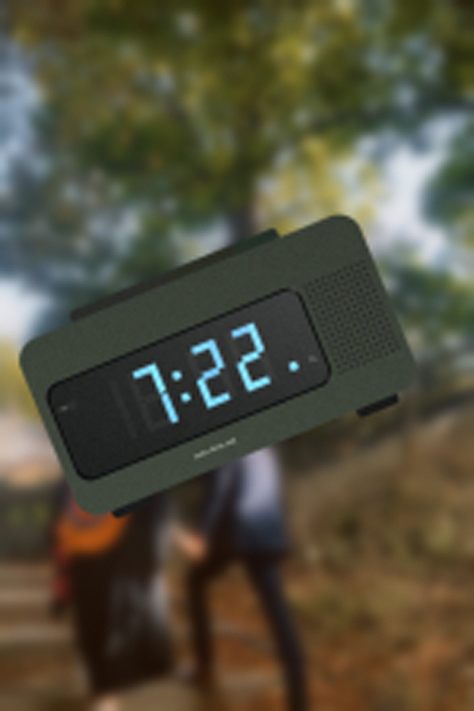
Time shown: {"hour": 7, "minute": 22}
